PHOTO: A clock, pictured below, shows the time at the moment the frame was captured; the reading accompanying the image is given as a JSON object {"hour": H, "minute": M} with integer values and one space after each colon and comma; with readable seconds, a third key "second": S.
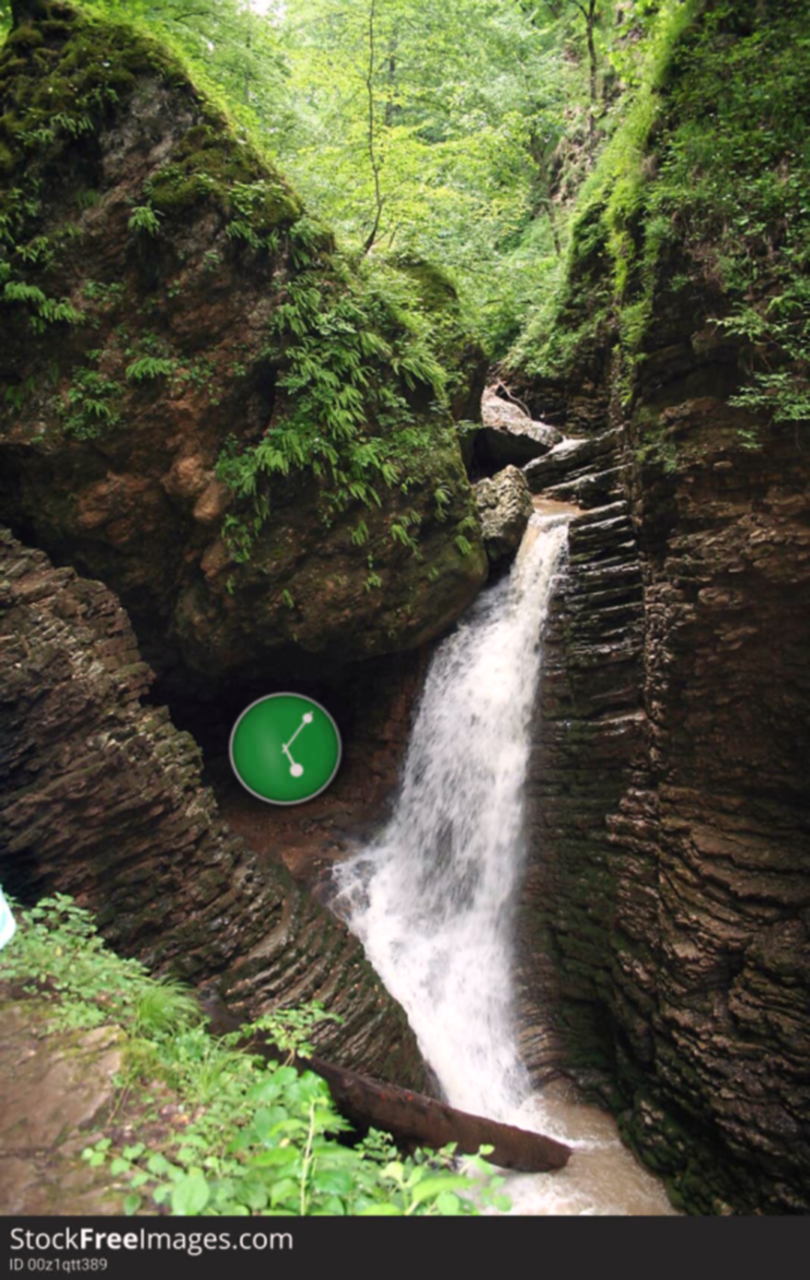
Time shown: {"hour": 5, "minute": 6}
